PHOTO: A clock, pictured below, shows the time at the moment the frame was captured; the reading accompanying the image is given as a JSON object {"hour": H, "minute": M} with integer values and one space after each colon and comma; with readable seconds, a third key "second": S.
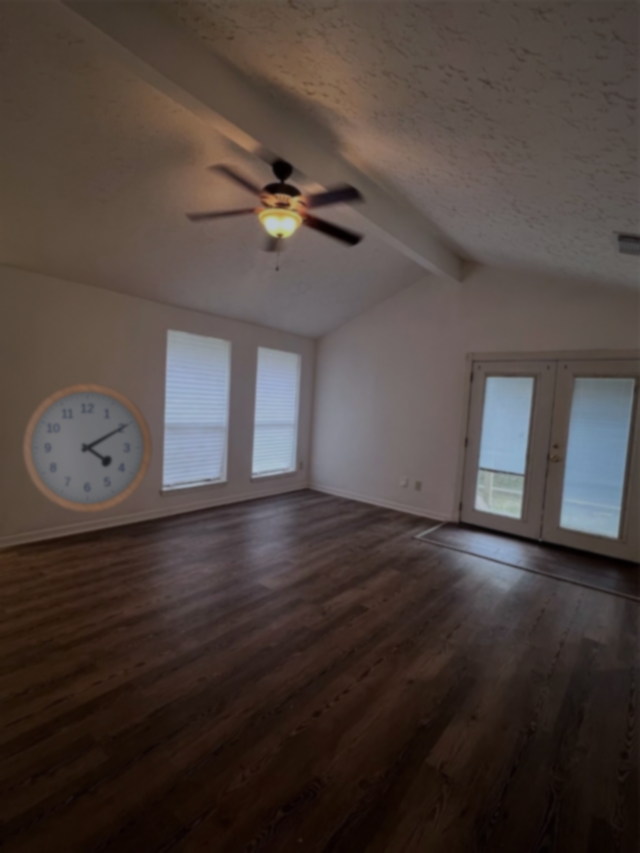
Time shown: {"hour": 4, "minute": 10}
